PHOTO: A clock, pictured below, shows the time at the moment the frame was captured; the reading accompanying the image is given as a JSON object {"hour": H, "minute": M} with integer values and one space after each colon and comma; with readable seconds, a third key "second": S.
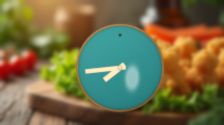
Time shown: {"hour": 7, "minute": 44}
